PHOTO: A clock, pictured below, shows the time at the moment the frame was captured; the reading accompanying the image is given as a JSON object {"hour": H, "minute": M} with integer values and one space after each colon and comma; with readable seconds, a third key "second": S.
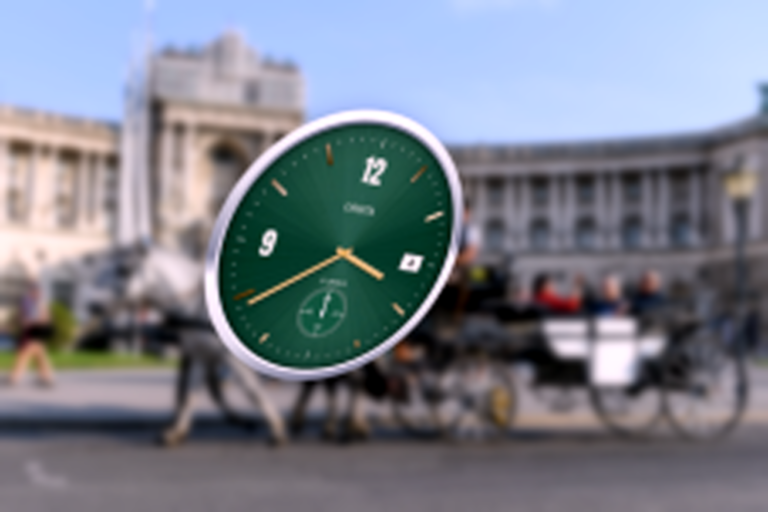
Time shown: {"hour": 3, "minute": 39}
